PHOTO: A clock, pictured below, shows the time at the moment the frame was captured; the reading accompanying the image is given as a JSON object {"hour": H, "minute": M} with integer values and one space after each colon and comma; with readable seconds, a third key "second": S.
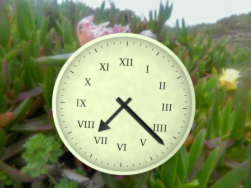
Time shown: {"hour": 7, "minute": 22}
